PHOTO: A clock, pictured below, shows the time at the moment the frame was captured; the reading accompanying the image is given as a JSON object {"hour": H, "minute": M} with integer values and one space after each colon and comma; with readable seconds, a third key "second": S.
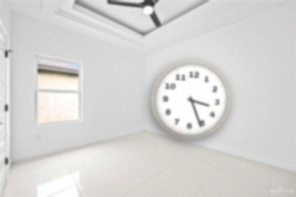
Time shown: {"hour": 3, "minute": 26}
